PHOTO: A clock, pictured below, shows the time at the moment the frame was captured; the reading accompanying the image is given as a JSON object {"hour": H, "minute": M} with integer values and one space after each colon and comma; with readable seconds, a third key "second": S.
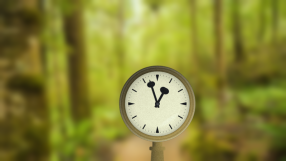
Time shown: {"hour": 12, "minute": 57}
